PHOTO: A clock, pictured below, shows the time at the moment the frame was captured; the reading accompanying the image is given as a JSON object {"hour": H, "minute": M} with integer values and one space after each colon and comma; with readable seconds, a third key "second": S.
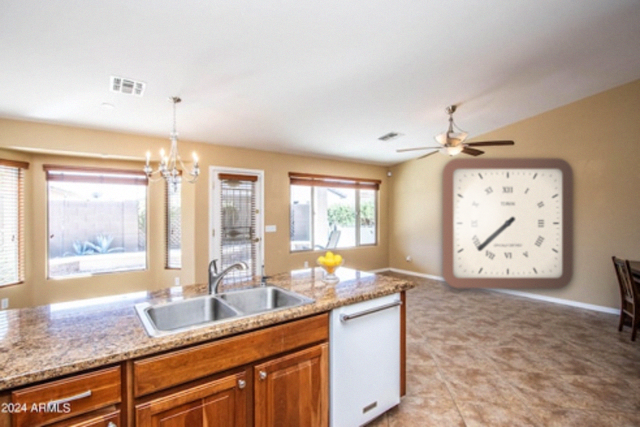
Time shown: {"hour": 7, "minute": 38}
